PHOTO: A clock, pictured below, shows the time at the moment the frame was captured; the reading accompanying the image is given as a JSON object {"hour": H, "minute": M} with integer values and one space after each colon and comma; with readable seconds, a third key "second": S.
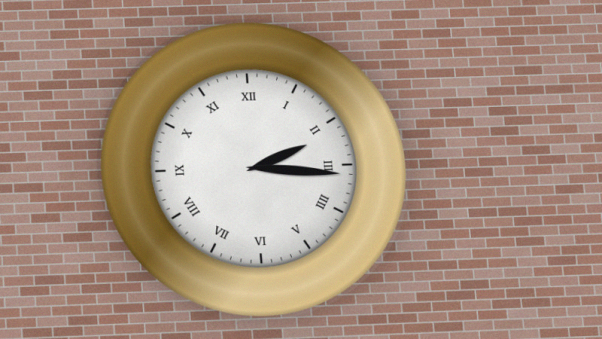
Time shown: {"hour": 2, "minute": 16}
